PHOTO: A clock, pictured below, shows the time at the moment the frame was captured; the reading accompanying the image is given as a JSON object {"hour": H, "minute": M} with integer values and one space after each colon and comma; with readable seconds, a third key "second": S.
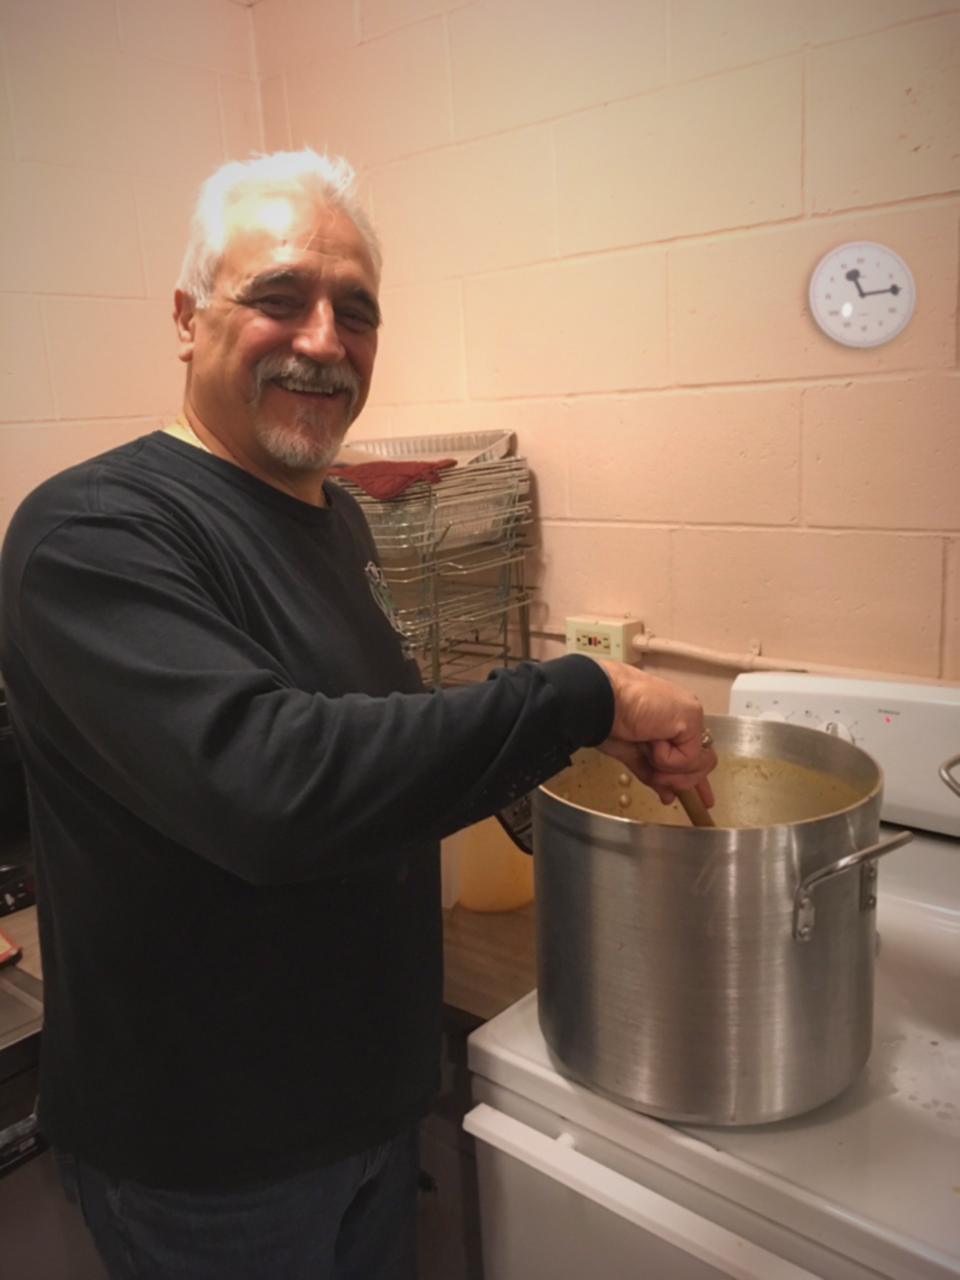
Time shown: {"hour": 11, "minute": 14}
